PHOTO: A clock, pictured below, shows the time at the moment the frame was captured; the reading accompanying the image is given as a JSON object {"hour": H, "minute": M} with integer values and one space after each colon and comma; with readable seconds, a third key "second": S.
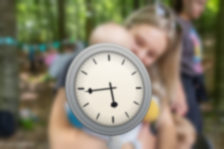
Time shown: {"hour": 5, "minute": 44}
